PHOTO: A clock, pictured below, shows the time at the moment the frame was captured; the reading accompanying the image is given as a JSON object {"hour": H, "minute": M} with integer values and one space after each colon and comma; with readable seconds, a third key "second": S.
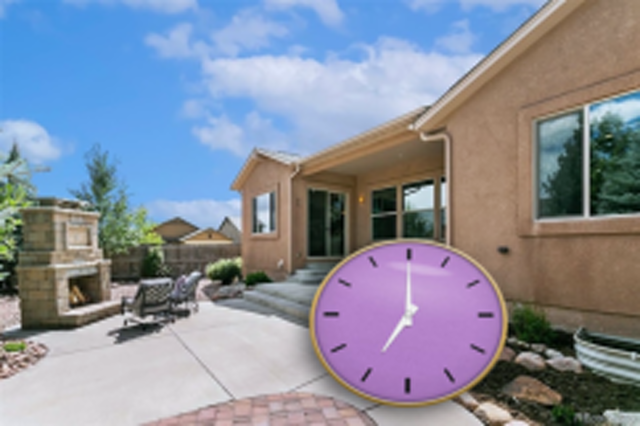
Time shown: {"hour": 7, "minute": 0}
